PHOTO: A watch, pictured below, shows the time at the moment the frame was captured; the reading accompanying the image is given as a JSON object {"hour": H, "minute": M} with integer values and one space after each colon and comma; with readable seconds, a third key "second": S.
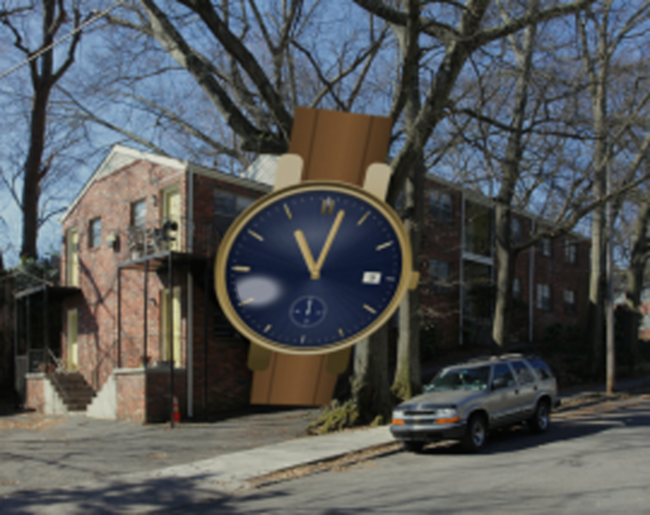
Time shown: {"hour": 11, "minute": 2}
